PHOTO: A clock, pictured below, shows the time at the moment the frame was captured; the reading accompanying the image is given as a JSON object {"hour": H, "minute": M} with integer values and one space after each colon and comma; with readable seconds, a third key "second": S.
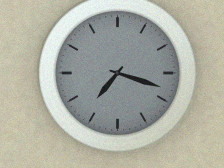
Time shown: {"hour": 7, "minute": 18}
